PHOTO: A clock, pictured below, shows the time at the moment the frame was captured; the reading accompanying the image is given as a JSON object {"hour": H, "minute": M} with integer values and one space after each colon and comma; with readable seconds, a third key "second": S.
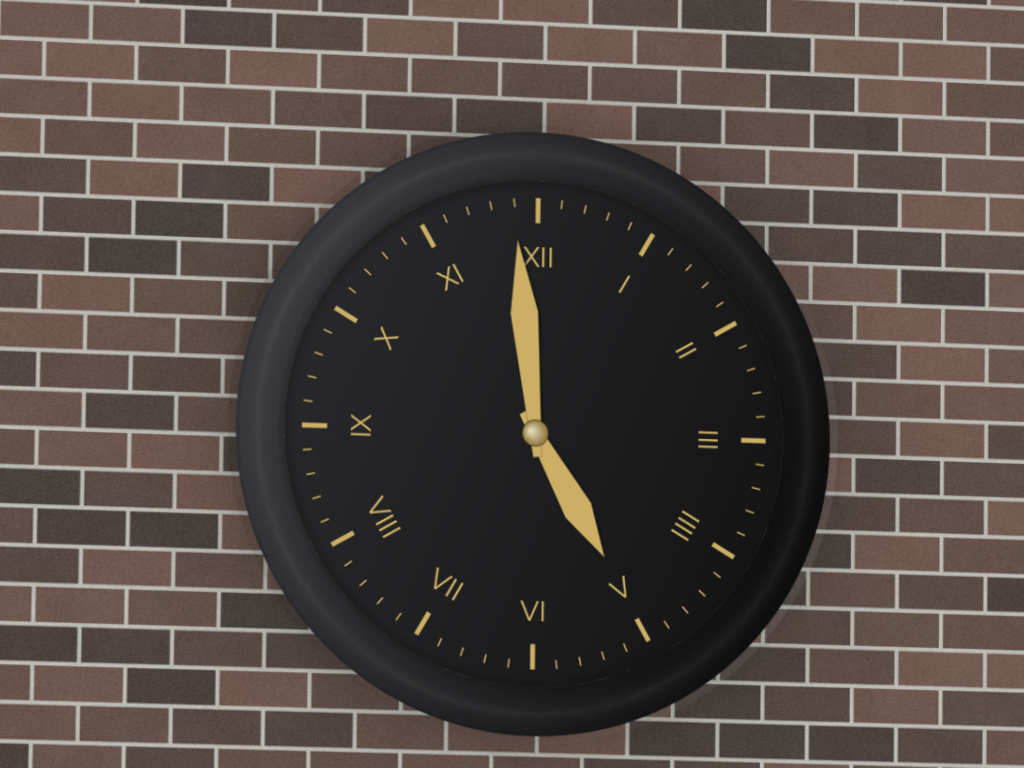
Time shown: {"hour": 4, "minute": 59}
